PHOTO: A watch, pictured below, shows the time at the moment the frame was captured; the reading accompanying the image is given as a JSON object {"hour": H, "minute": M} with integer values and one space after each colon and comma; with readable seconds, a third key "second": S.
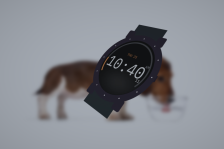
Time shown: {"hour": 10, "minute": 40}
